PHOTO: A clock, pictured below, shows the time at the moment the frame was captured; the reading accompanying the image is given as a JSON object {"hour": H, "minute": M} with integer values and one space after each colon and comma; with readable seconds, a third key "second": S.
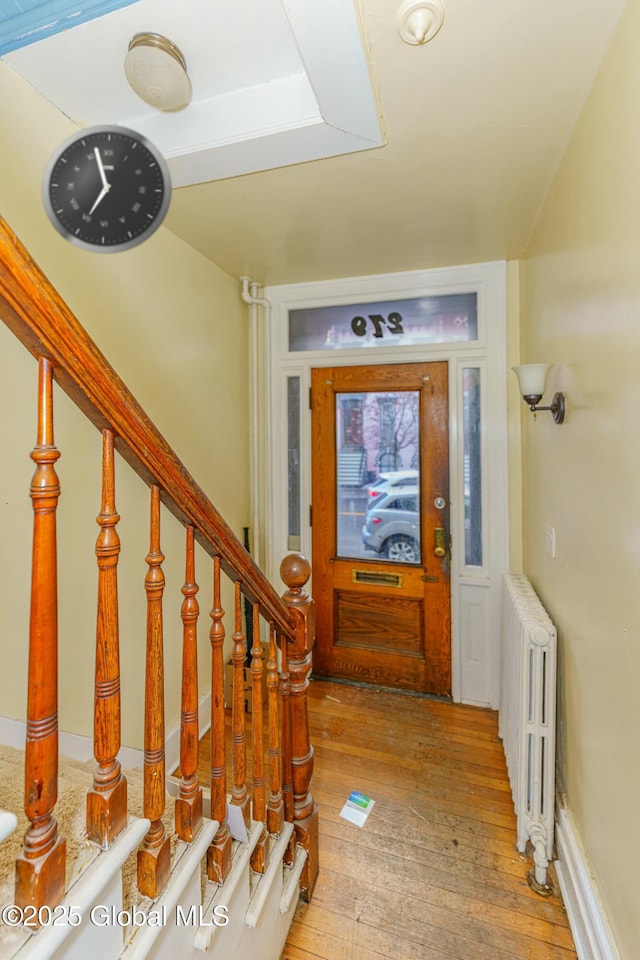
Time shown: {"hour": 6, "minute": 57}
